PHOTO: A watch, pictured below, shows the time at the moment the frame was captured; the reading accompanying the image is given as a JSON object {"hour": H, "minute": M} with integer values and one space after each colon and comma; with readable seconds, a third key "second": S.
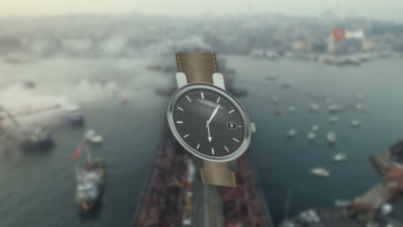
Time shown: {"hour": 6, "minute": 6}
